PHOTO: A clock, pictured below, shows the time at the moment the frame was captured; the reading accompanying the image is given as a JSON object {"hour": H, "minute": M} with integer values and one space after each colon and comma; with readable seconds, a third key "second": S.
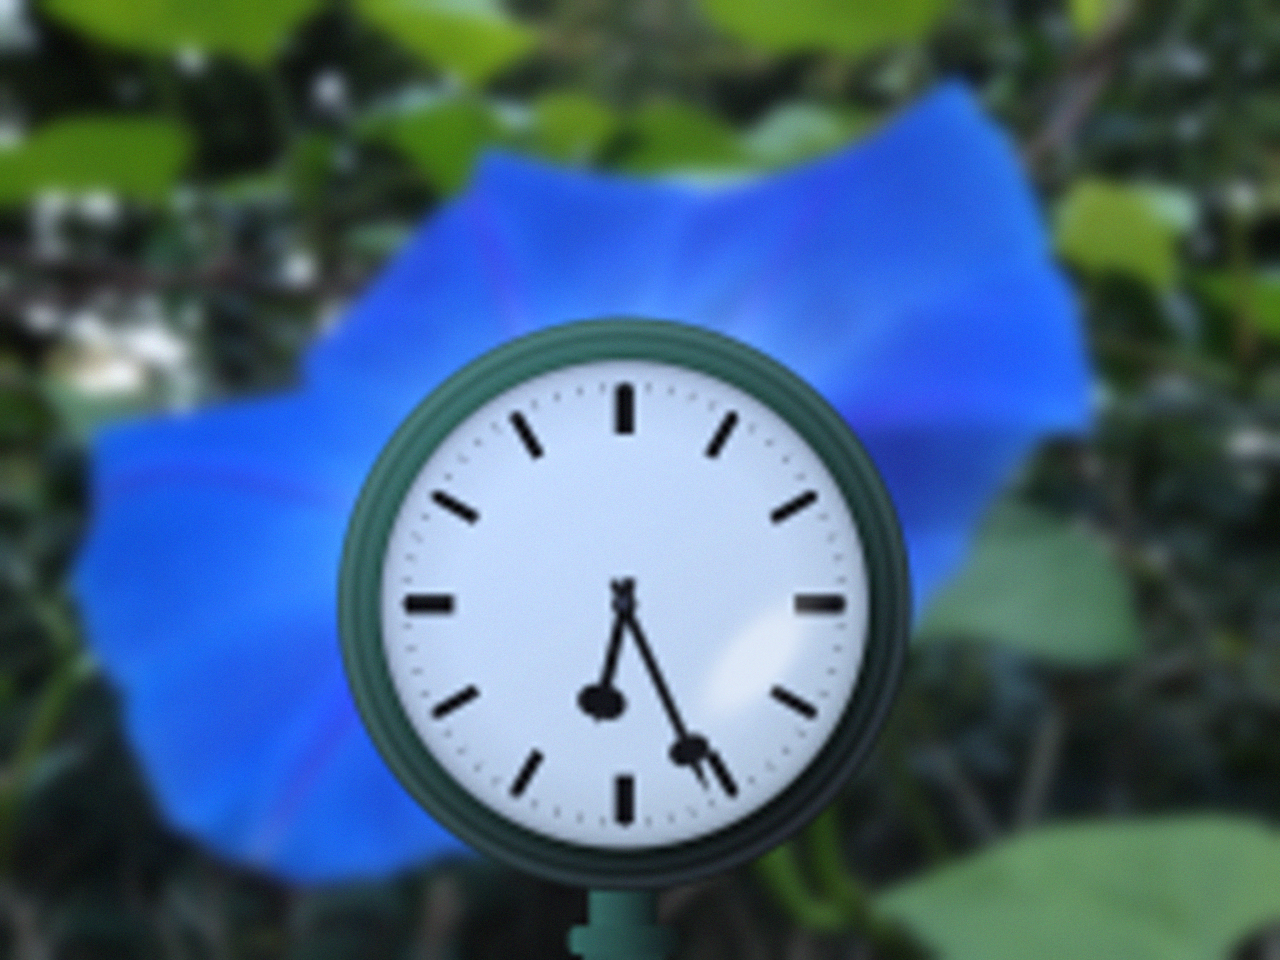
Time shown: {"hour": 6, "minute": 26}
